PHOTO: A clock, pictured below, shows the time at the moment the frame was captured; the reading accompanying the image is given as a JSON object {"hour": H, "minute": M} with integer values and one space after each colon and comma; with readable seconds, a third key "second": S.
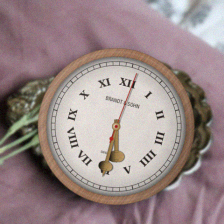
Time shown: {"hour": 5, "minute": 30, "second": 1}
